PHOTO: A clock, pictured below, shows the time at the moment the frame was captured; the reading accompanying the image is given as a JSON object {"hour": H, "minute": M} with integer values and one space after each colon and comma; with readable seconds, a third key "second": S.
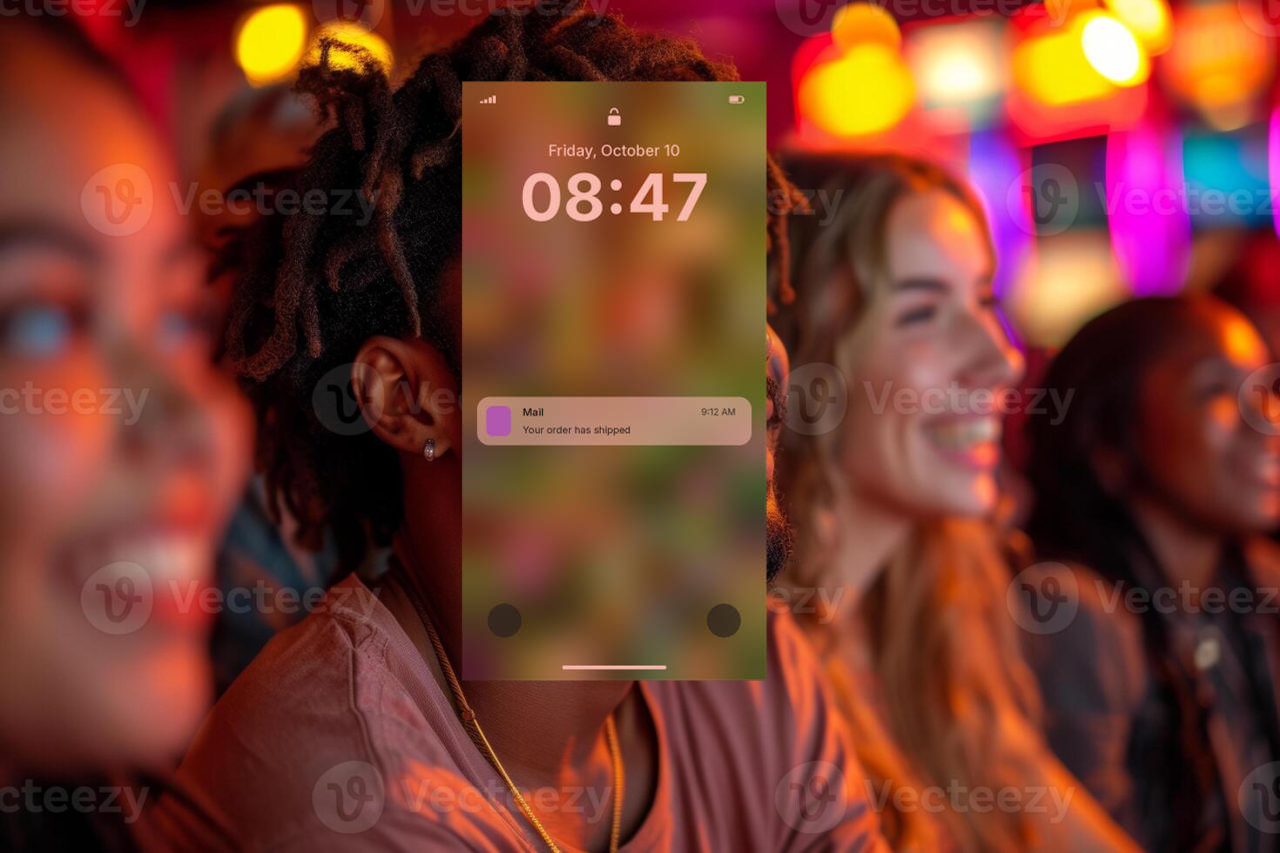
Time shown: {"hour": 8, "minute": 47}
